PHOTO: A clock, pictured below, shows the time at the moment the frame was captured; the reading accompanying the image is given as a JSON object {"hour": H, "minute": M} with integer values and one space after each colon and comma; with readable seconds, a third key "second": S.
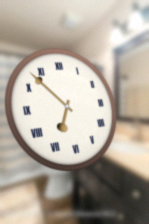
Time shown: {"hour": 6, "minute": 53}
